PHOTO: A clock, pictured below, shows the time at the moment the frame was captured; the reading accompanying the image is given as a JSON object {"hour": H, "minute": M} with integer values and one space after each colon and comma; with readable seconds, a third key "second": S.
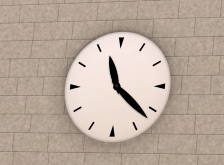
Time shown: {"hour": 11, "minute": 22}
